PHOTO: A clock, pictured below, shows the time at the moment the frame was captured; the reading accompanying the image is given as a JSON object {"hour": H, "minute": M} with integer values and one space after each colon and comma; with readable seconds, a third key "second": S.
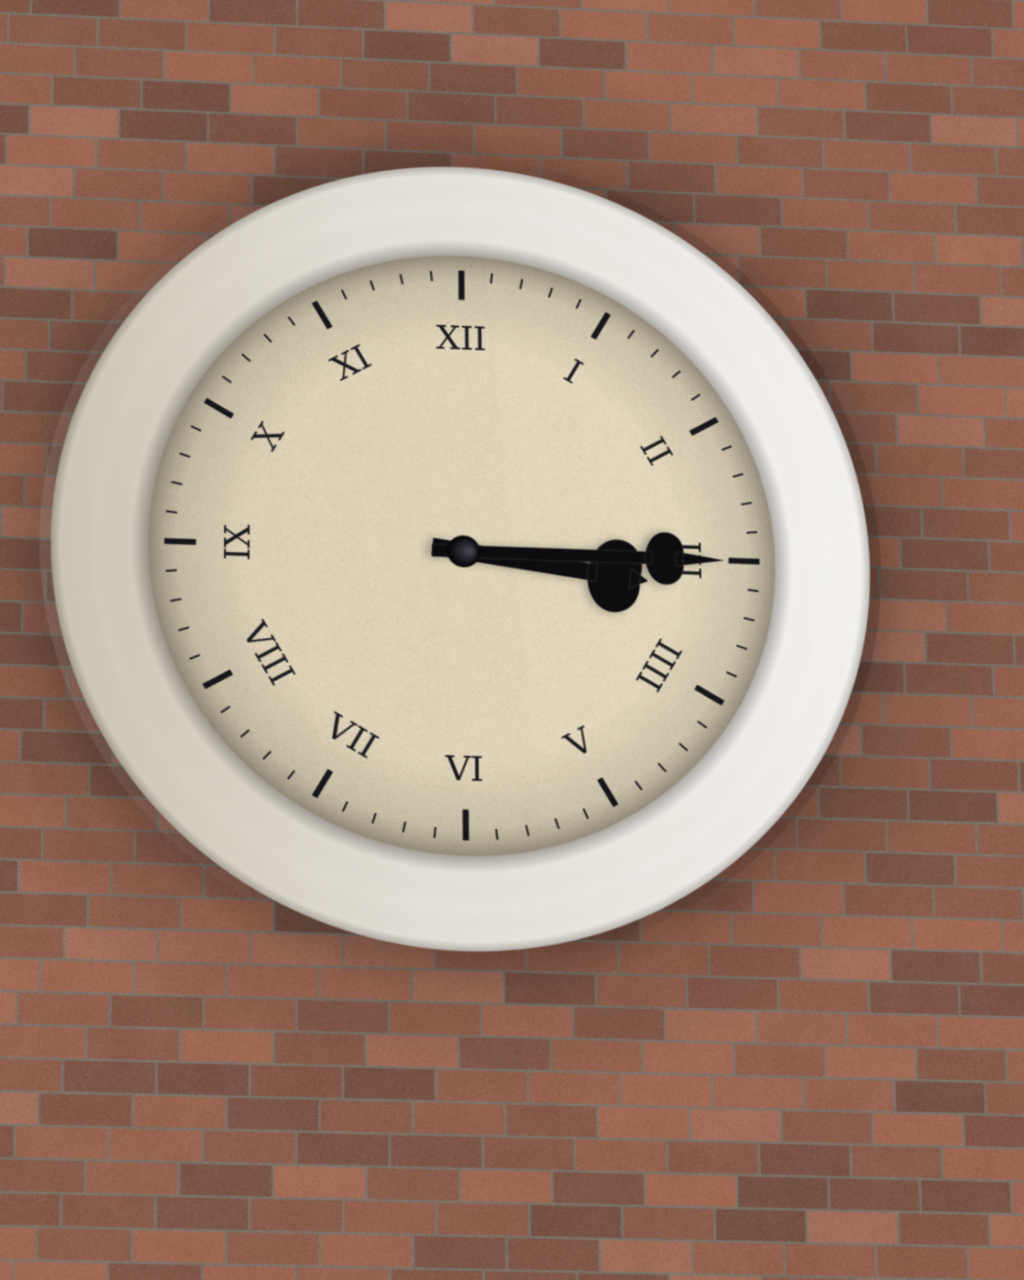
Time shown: {"hour": 3, "minute": 15}
